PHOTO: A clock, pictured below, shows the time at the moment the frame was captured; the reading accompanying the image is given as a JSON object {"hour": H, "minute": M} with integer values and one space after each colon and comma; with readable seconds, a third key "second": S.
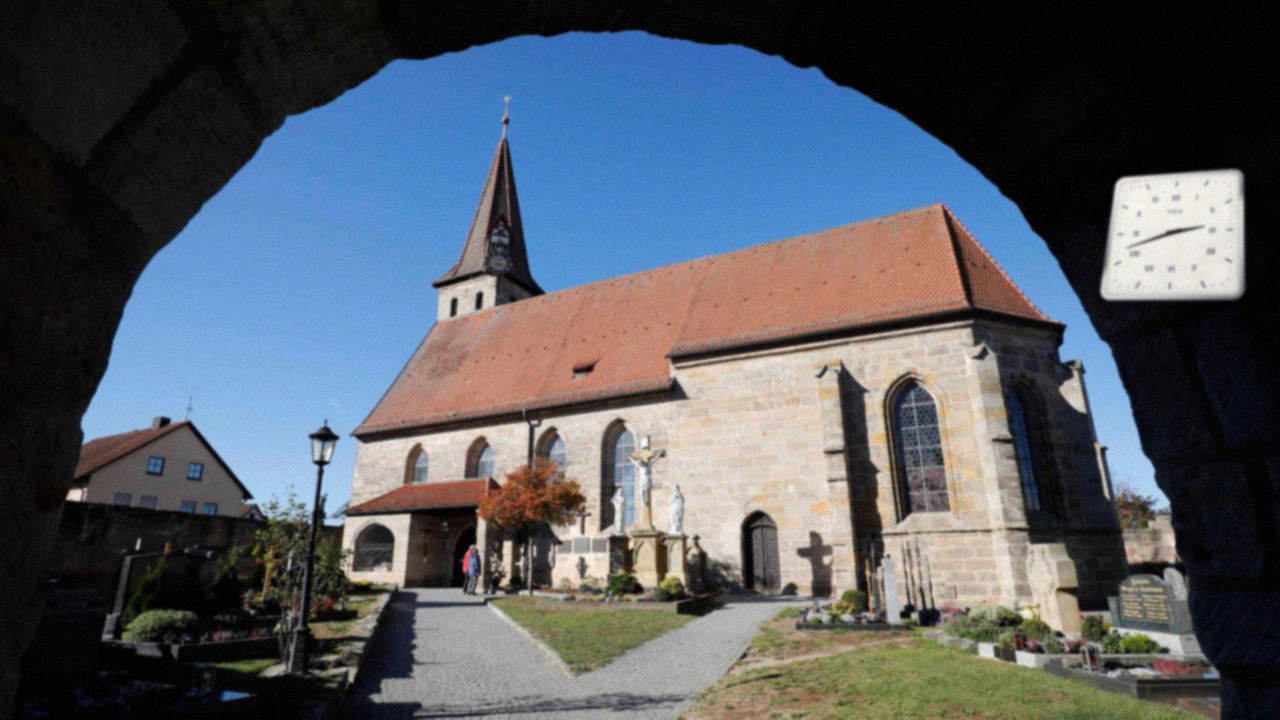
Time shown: {"hour": 2, "minute": 42}
